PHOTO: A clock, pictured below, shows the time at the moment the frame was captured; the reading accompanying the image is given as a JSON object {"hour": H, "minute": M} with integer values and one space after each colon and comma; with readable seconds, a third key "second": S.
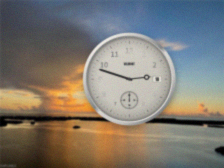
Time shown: {"hour": 2, "minute": 48}
